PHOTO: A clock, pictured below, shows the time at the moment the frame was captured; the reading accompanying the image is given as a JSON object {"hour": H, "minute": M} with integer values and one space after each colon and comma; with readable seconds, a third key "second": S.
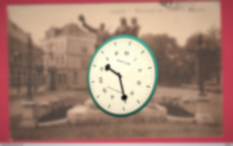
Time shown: {"hour": 9, "minute": 24}
